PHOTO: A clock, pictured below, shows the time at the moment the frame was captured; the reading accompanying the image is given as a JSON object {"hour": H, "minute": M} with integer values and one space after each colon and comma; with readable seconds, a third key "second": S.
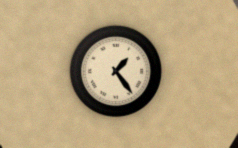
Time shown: {"hour": 1, "minute": 24}
